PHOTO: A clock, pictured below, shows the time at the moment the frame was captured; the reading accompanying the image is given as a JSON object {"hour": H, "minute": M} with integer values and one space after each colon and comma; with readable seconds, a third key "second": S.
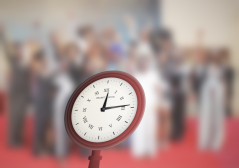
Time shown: {"hour": 12, "minute": 14}
